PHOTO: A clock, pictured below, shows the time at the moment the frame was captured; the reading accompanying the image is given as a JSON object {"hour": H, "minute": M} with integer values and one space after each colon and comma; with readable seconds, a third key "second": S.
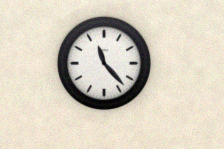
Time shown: {"hour": 11, "minute": 23}
